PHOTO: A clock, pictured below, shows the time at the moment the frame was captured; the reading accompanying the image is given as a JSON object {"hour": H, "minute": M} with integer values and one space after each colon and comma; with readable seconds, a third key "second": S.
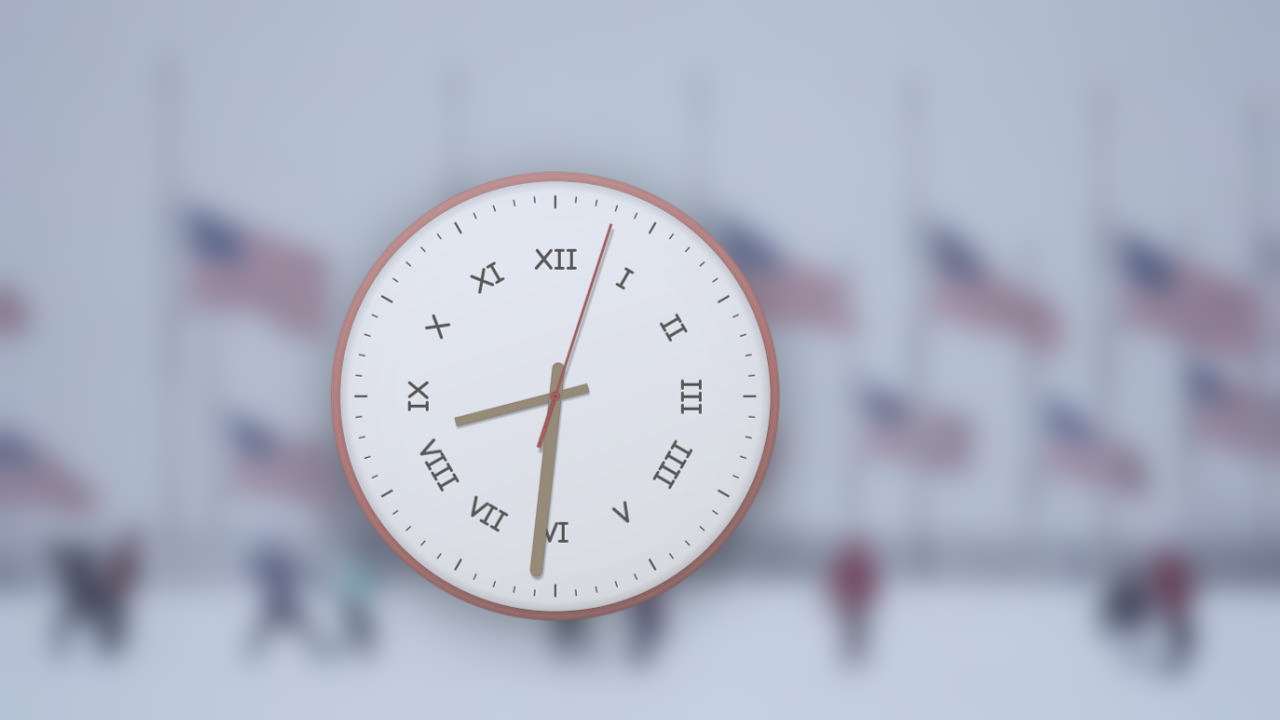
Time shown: {"hour": 8, "minute": 31, "second": 3}
